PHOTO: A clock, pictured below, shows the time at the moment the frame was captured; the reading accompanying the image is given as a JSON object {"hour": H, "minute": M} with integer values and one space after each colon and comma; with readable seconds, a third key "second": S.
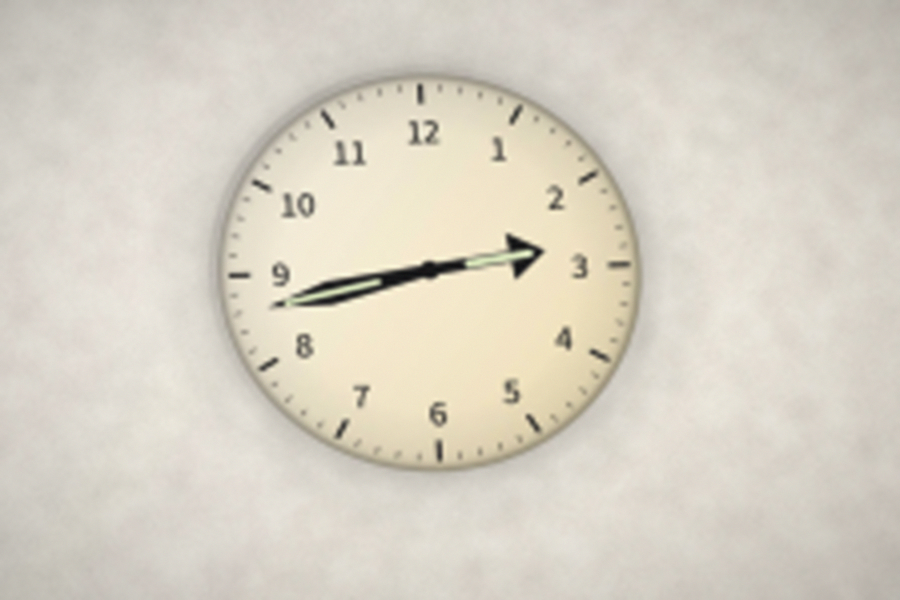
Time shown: {"hour": 2, "minute": 43}
